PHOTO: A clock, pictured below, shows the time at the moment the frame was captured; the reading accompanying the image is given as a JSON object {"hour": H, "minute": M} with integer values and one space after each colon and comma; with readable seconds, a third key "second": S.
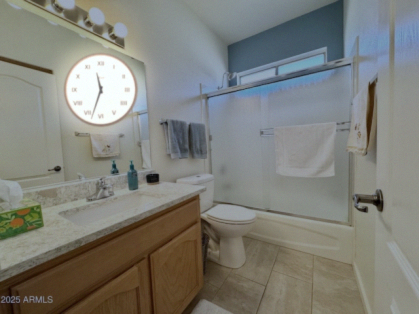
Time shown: {"hour": 11, "minute": 33}
